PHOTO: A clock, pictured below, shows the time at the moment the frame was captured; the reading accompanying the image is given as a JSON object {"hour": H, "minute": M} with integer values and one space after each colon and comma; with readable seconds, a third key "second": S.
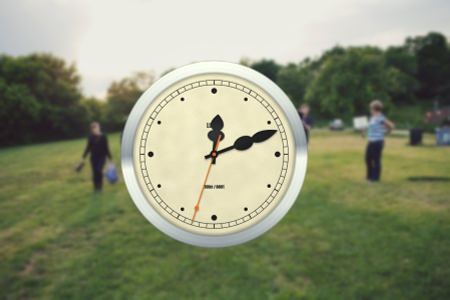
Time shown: {"hour": 12, "minute": 11, "second": 33}
